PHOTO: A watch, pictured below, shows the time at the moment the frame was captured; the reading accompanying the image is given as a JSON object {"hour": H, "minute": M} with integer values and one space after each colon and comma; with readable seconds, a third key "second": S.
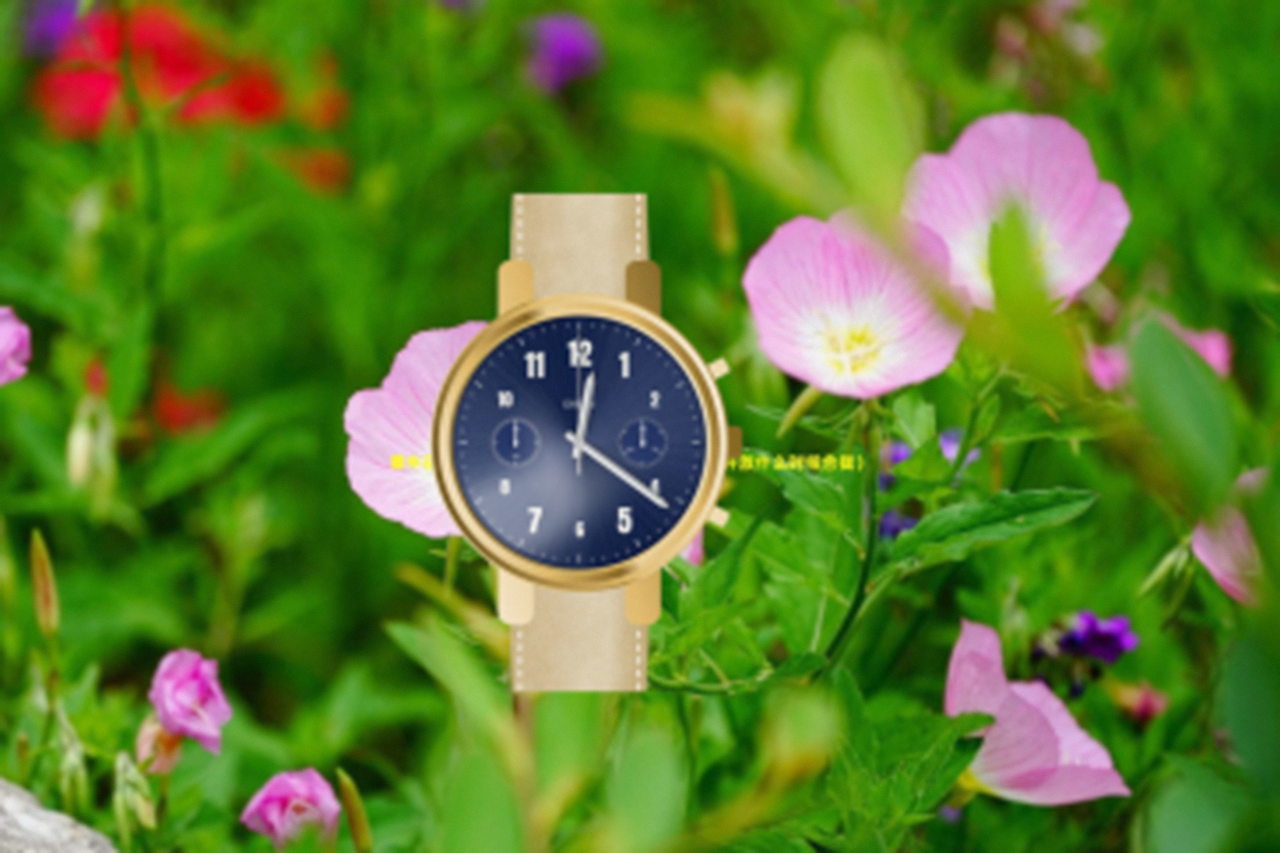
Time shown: {"hour": 12, "minute": 21}
